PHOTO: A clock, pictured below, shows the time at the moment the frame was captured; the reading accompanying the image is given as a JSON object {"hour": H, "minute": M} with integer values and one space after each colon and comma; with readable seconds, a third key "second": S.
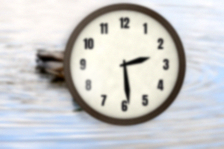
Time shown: {"hour": 2, "minute": 29}
